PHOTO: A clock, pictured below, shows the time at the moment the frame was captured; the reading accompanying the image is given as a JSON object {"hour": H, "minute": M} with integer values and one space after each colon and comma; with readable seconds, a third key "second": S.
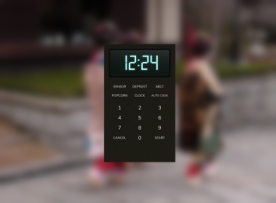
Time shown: {"hour": 12, "minute": 24}
